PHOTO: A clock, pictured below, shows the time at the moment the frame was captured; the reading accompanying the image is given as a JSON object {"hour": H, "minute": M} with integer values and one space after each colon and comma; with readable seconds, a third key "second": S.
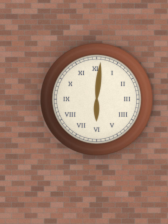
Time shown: {"hour": 6, "minute": 1}
